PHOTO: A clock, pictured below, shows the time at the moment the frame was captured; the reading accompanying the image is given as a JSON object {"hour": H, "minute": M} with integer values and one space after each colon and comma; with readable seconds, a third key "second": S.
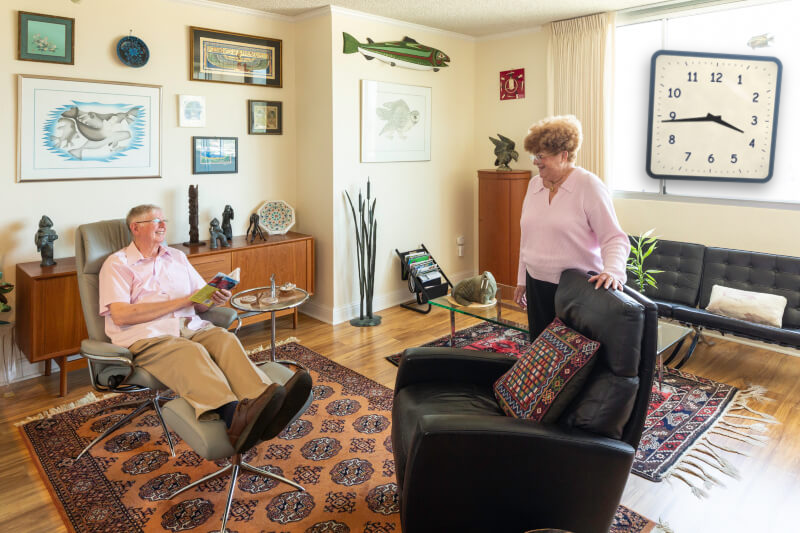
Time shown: {"hour": 3, "minute": 44}
